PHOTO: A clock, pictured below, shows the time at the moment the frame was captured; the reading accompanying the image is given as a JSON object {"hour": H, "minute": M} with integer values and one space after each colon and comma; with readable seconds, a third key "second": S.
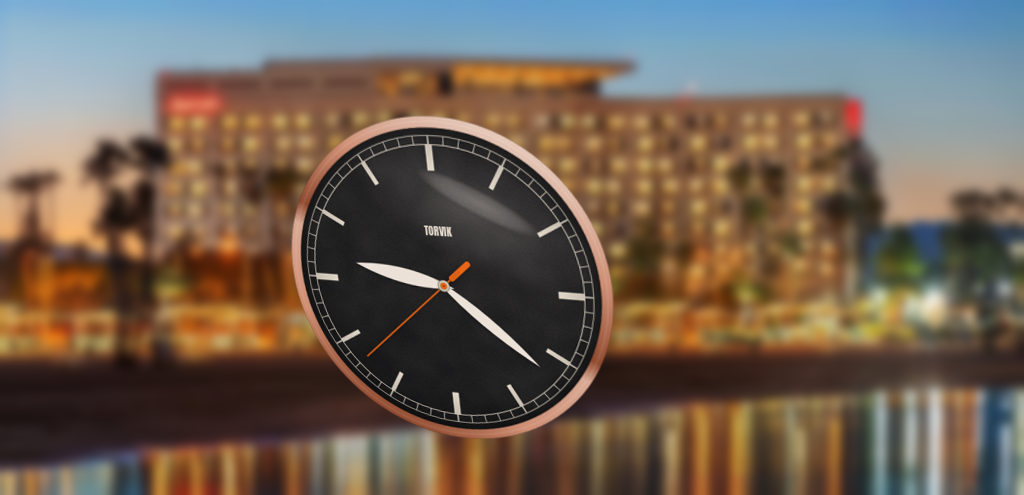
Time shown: {"hour": 9, "minute": 21, "second": 38}
